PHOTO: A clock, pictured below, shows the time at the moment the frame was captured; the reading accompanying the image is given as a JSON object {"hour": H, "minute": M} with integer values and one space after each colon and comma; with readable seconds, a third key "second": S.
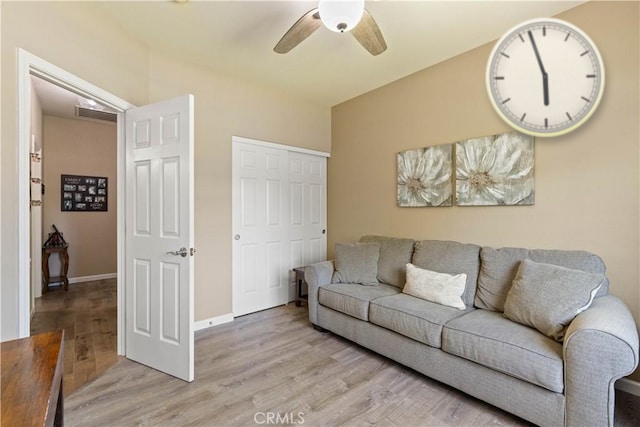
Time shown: {"hour": 5, "minute": 57}
